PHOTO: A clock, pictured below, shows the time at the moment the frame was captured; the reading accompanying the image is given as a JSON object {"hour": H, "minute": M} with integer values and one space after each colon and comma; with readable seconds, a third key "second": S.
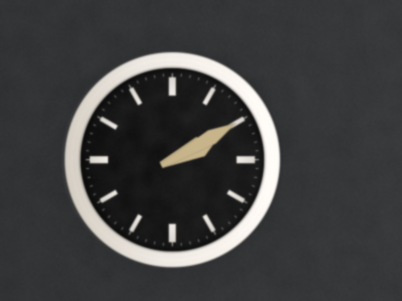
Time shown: {"hour": 2, "minute": 10}
